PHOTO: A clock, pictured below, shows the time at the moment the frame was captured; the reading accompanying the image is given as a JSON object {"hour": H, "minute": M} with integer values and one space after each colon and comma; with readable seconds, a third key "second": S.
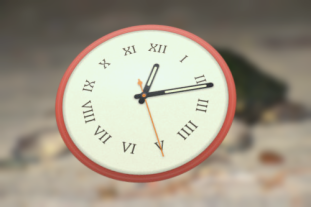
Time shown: {"hour": 12, "minute": 11, "second": 25}
